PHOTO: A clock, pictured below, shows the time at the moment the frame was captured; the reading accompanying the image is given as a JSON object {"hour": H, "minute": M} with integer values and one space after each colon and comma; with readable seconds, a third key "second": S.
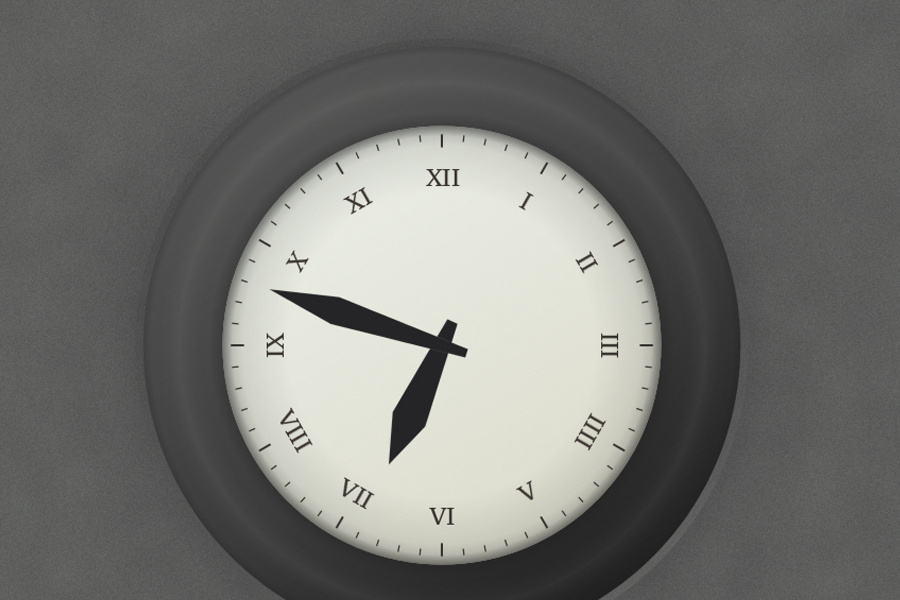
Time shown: {"hour": 6, "minute": 48}
